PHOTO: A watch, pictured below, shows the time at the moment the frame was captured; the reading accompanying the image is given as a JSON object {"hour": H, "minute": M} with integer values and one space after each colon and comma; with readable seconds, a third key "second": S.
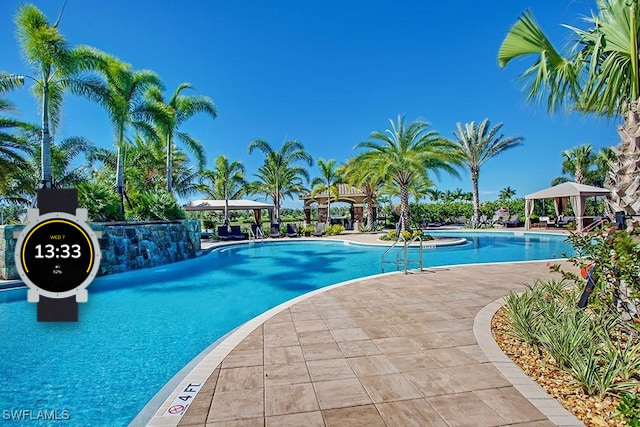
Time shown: {"hour": 13, "minute": 33}
